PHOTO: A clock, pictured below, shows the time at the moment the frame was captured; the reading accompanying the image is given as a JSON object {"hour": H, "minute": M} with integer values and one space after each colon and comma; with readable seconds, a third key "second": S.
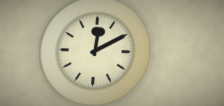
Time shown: {"hour": 12, "minute": 10}
